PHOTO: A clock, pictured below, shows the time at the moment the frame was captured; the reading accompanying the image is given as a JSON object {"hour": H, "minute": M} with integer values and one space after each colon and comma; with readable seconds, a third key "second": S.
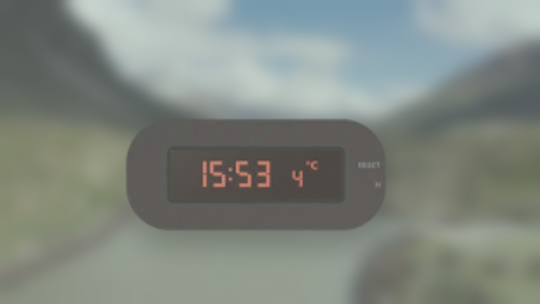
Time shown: {"hour": 15, "minute": 53}
